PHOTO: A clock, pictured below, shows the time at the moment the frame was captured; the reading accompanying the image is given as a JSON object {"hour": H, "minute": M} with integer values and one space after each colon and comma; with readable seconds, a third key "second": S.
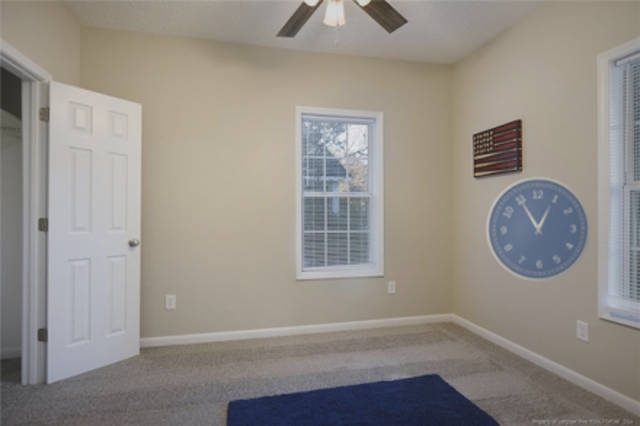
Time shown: {"hour": 12, "minute": 55}
